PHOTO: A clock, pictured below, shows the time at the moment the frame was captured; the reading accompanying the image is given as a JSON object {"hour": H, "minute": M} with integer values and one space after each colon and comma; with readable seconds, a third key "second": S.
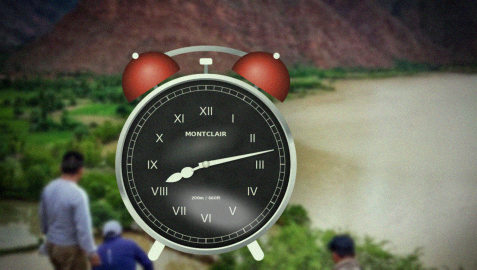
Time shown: {"hour": 8, "minute": 13}
